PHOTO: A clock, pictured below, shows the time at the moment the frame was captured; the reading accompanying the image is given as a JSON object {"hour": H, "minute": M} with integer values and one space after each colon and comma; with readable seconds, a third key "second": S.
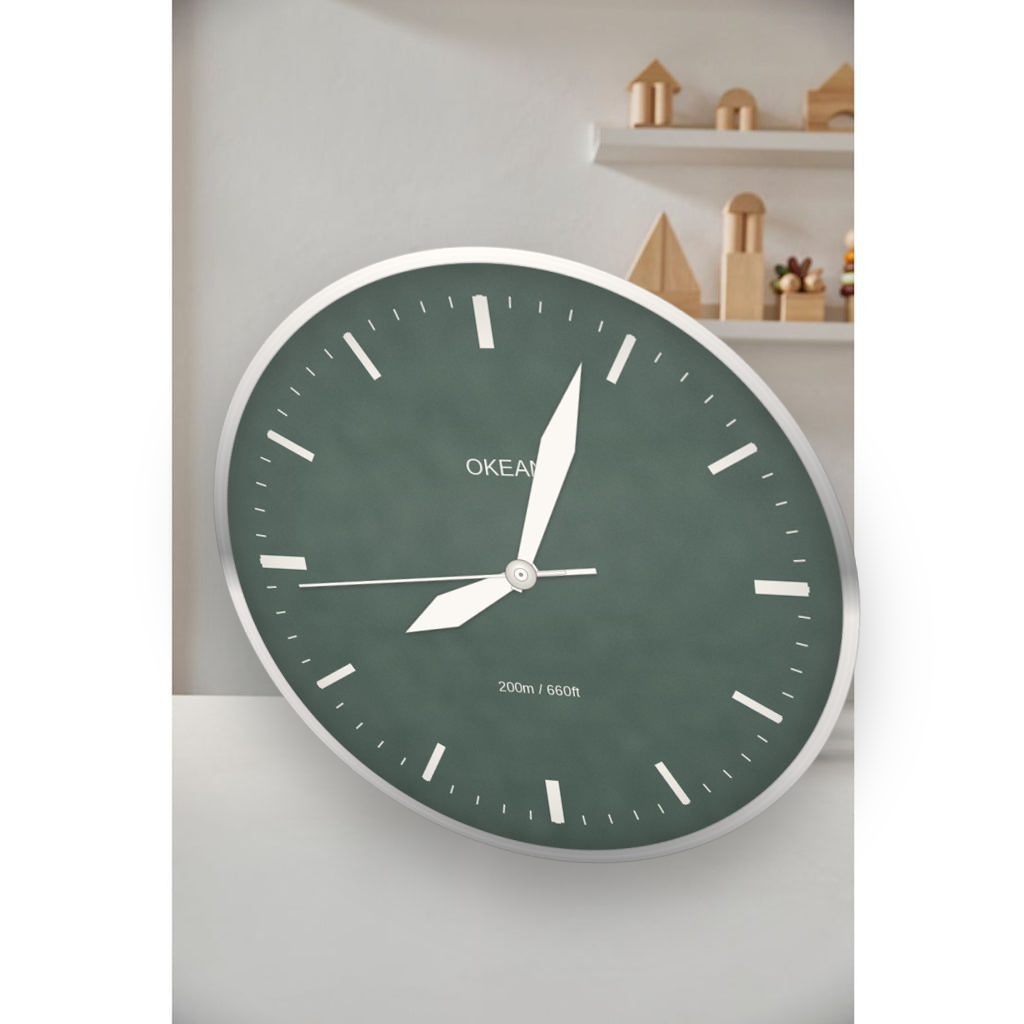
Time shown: {"hour": 8, "minute": 3, "second": 44}
